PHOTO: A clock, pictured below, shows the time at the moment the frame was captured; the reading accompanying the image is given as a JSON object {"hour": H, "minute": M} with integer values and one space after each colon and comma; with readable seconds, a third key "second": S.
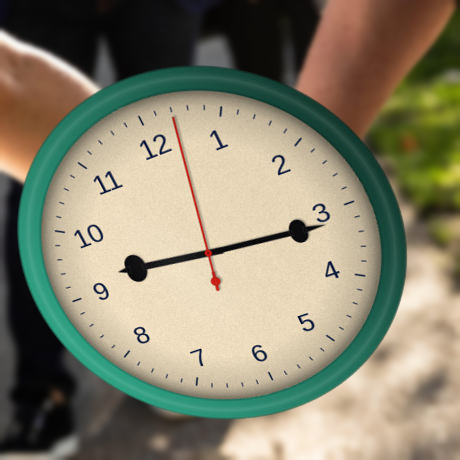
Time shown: {"hour": 9, "minute": 16, "second": 2}
